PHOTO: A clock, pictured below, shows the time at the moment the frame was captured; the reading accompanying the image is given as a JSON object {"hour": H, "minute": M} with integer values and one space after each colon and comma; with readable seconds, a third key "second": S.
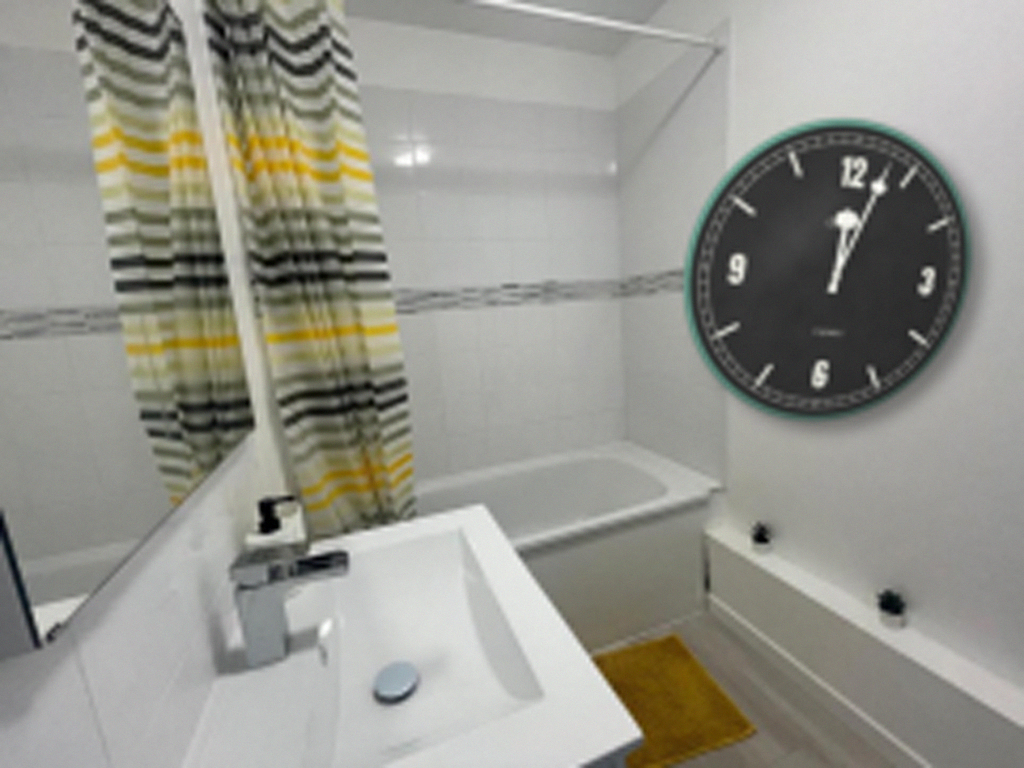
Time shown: {"hour": 12, "minute": 3}
